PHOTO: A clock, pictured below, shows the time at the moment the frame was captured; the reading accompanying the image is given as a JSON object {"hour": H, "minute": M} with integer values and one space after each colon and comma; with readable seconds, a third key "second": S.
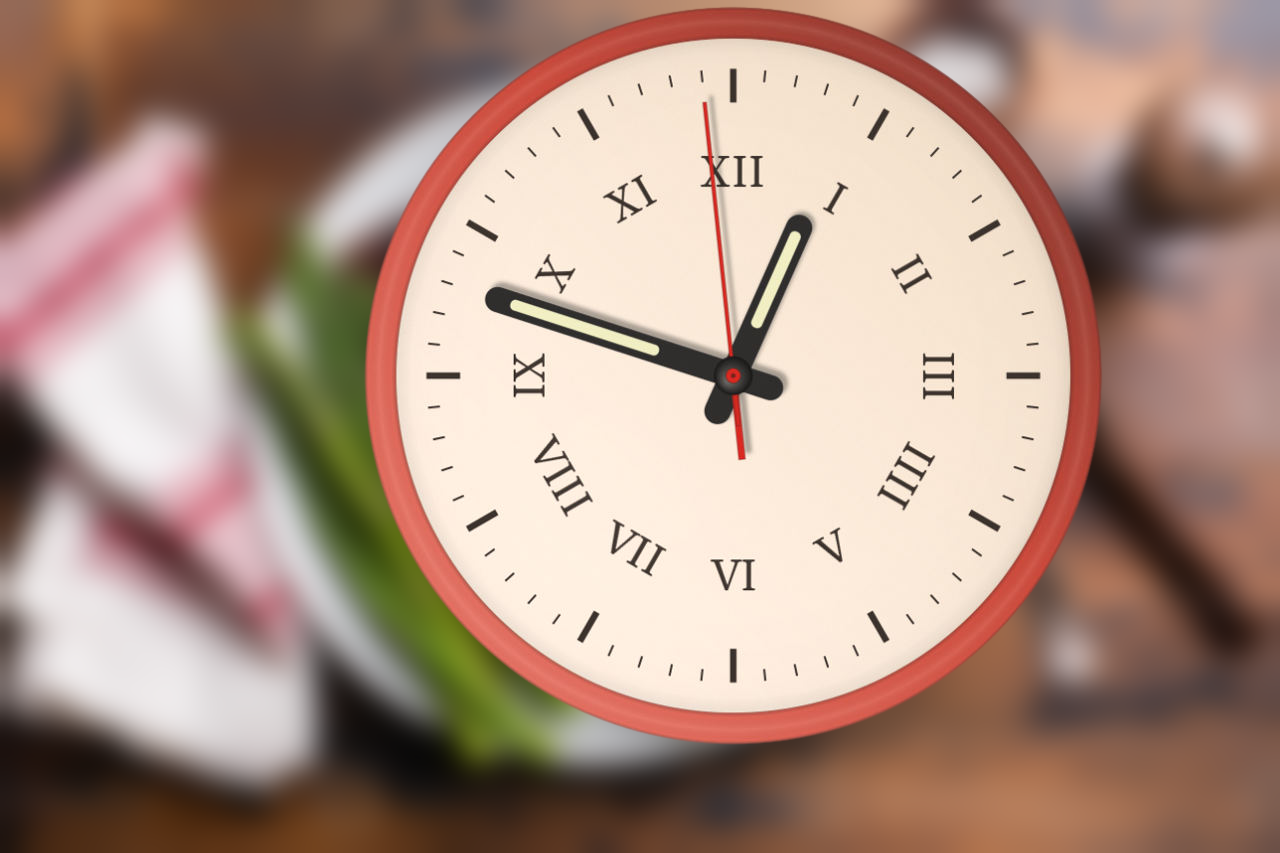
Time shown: {"hour": 12, "minute": 47, "second": 59}
